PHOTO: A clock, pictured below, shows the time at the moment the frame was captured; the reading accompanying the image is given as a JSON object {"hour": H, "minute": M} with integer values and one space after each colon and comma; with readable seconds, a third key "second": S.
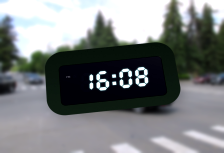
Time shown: {"hour": 16, "minute": 8}
